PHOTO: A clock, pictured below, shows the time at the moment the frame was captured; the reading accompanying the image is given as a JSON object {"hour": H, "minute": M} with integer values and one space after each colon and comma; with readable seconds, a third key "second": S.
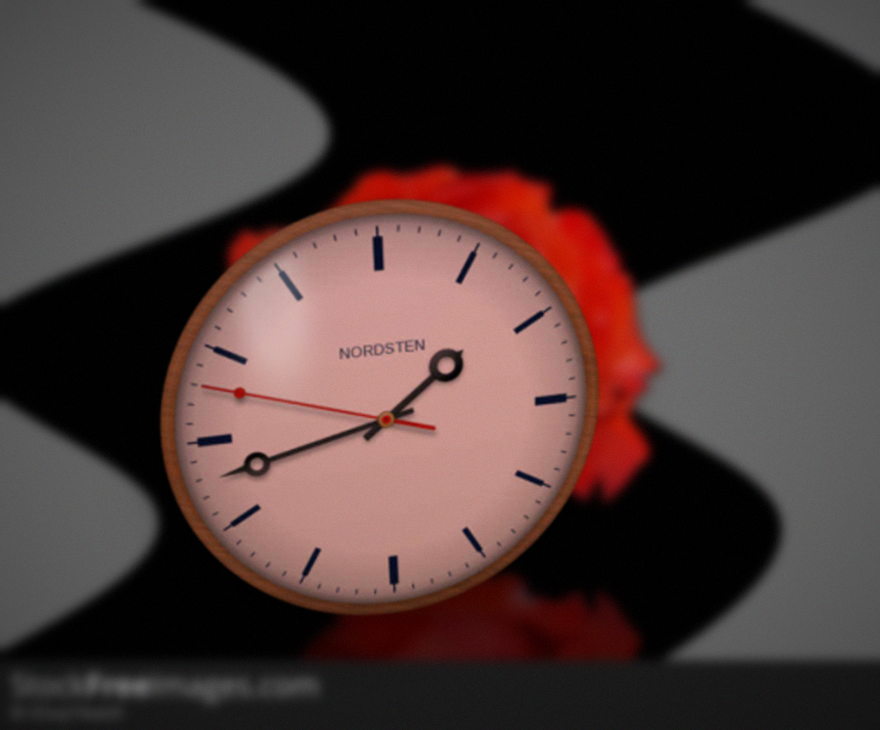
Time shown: {"hour": 1, "minute": 42, "second": 48}
